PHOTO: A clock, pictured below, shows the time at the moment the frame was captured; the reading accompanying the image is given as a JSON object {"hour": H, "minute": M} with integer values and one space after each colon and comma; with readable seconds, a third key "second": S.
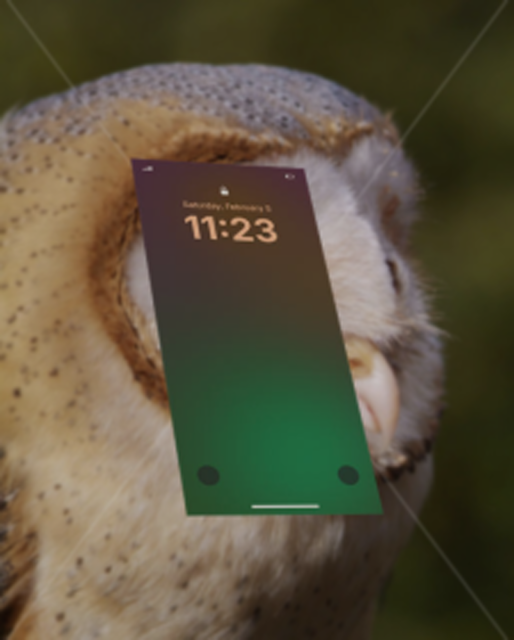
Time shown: {"hour": 11, "minute": 23}
